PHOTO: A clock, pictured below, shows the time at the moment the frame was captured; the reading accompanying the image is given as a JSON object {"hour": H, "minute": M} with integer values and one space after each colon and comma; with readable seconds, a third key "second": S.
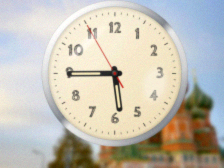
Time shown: {"hour": 5, "minute": 44, "second": 55}
